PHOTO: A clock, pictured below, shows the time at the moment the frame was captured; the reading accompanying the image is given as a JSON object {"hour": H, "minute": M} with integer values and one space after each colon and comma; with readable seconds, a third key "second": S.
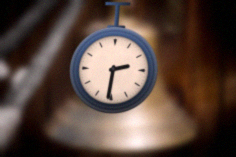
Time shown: {"hour": 2, "minute": 31}
